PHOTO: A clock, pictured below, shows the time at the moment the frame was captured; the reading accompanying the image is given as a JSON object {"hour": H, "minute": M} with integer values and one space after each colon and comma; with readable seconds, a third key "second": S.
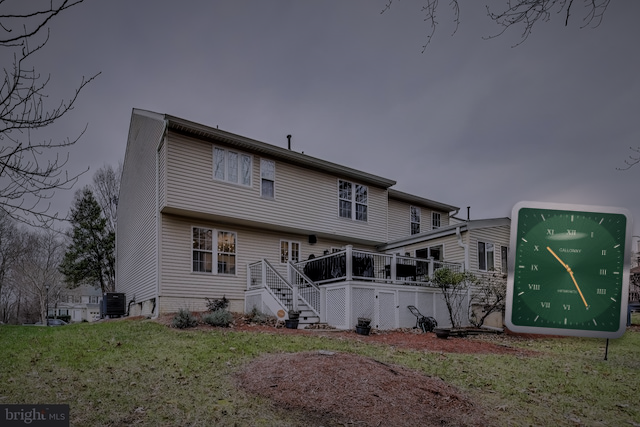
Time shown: {"hour": 10, "minute": 25}
